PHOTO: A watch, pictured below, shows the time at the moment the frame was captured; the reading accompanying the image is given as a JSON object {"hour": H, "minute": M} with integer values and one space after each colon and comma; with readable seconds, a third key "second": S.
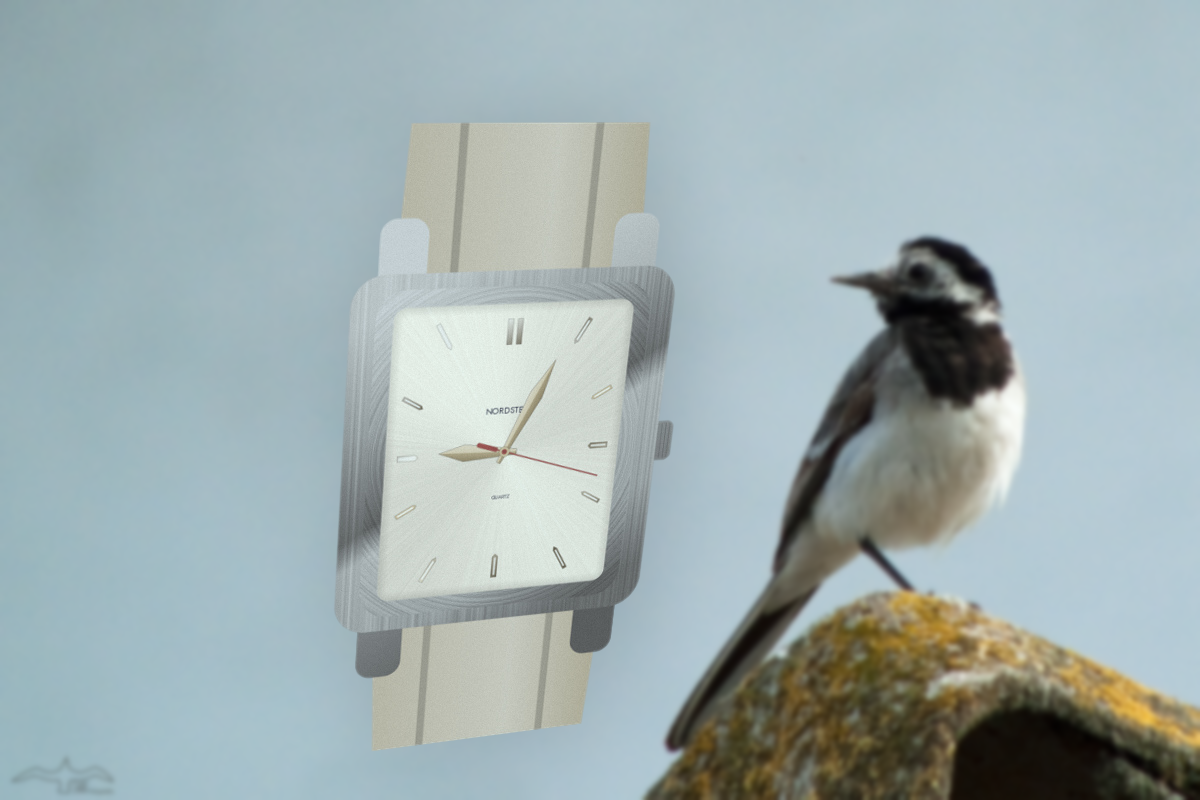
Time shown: {"hour": 9, "minute": 4, "second": 18}
